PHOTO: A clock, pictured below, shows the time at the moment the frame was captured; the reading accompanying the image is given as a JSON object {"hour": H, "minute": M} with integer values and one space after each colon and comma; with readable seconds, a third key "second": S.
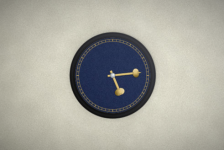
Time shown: {"hour": 5, "minute": 14}
